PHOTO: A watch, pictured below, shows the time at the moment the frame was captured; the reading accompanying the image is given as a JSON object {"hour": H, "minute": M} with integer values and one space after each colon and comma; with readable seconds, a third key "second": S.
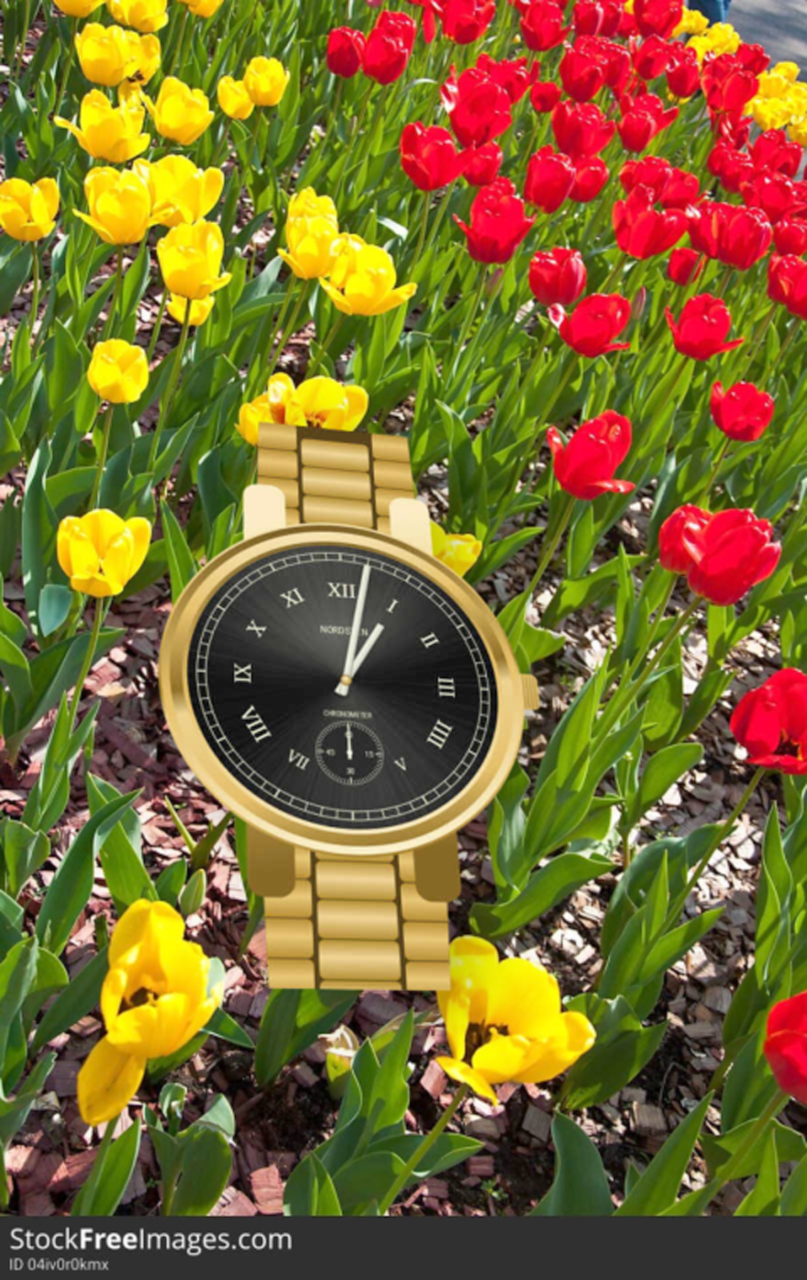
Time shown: {"hour": 1, "minute": 2}
